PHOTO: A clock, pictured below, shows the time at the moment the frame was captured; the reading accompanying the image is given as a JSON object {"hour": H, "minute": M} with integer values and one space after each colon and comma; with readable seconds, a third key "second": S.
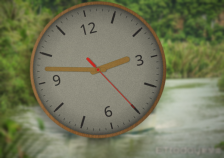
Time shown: {"hour": 2, "minute": 47, "second": 25}
